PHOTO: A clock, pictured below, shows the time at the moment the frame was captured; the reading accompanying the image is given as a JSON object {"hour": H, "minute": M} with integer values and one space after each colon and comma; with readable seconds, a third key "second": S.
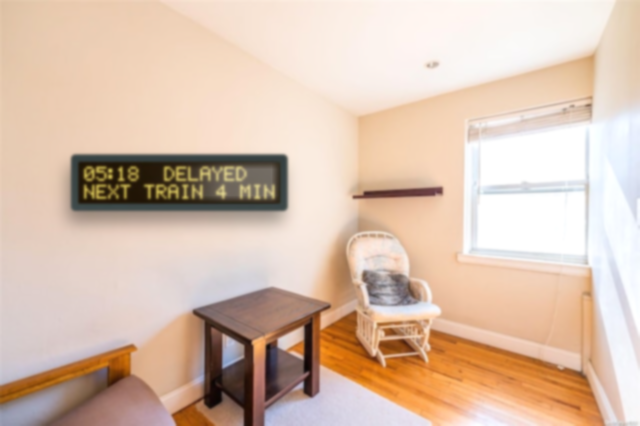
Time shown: {"hour": 5, "minute": 18}
